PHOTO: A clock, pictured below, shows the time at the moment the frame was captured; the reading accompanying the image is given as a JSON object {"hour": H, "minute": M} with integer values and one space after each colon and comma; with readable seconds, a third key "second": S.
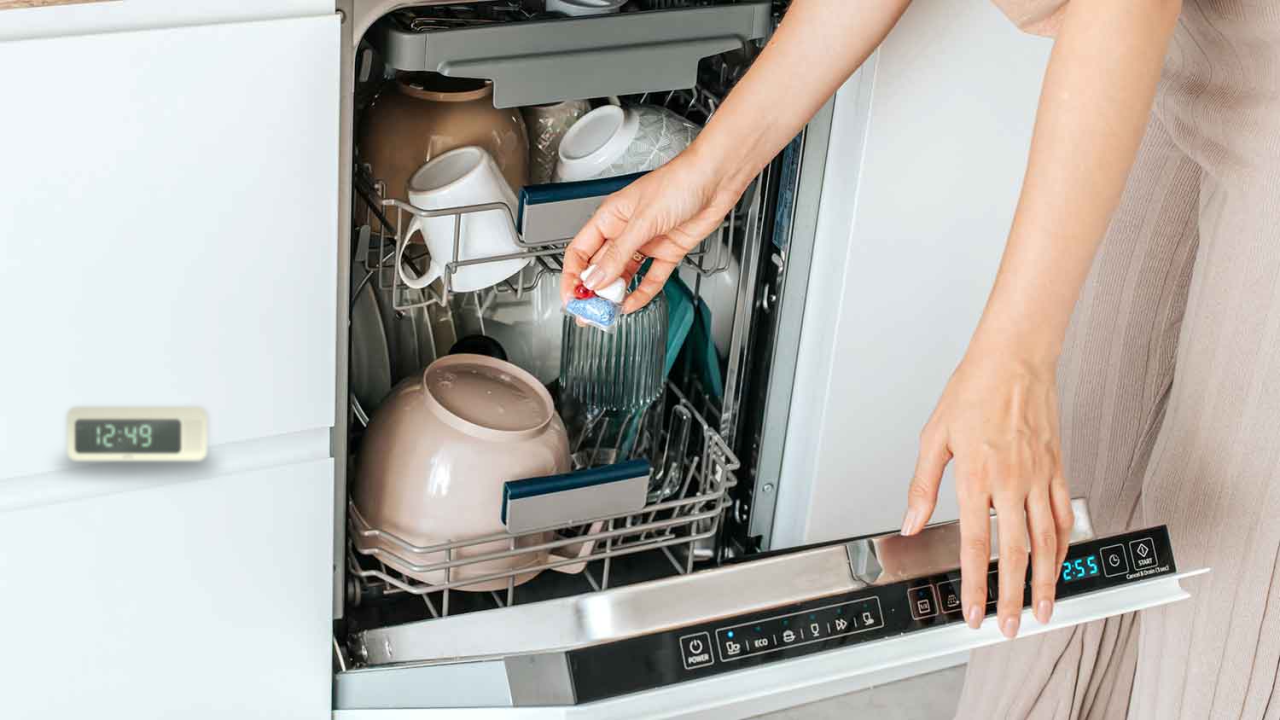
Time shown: {"hour": 12, "minute": 49}
